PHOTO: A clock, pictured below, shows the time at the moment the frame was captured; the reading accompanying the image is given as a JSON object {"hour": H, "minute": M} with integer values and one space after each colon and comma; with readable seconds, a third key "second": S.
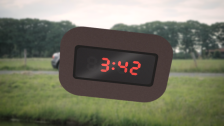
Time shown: {"hour": 3, "minute": 42}
